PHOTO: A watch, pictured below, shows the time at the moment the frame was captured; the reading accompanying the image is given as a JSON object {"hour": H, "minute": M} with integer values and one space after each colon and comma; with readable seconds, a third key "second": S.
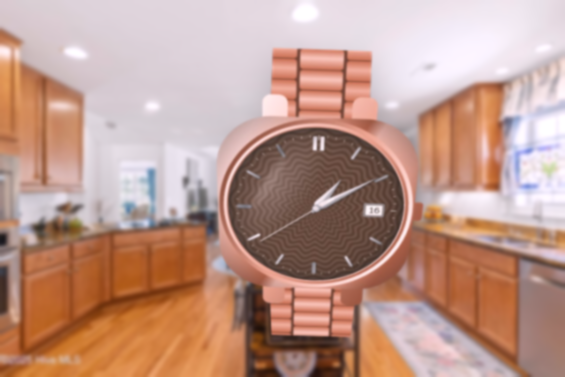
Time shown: {"hour": 1, "minute": 9, "second": 39}
